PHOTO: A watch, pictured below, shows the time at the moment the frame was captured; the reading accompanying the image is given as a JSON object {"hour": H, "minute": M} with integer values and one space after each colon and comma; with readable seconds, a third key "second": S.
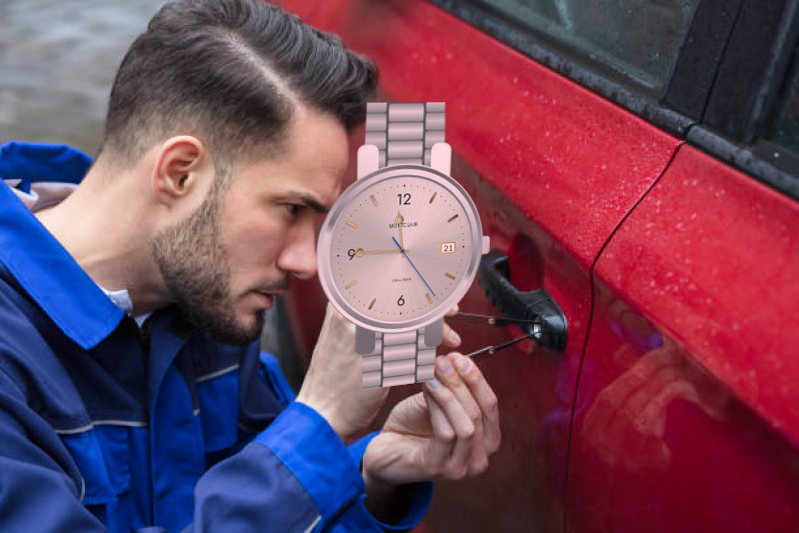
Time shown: {"hour": 11, "minute": 45, "second": 24}
